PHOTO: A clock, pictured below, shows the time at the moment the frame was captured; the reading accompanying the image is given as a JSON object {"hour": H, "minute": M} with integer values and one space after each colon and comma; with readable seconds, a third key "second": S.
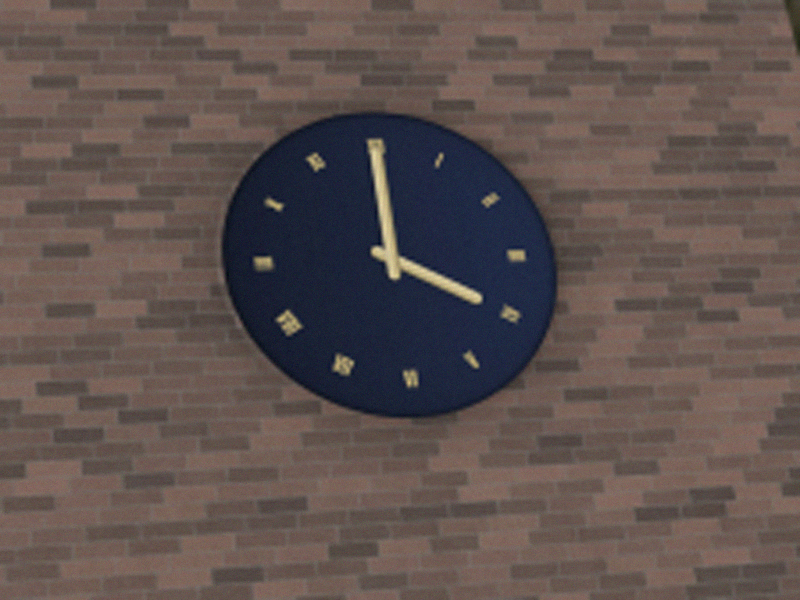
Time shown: {"hour": 4, "minute": 0}
